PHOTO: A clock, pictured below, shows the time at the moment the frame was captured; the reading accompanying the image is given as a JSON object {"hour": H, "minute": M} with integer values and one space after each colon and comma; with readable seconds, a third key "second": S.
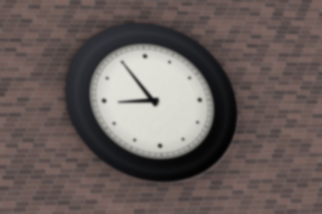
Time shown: {"hour": 8, "minute": 55}
